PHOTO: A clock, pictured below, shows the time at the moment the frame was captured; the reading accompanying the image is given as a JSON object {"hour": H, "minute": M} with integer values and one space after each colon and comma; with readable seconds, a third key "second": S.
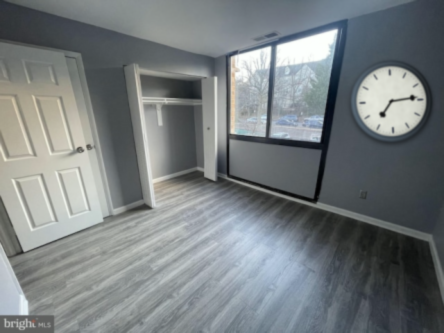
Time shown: {"hour": 7, "minute": 14}
